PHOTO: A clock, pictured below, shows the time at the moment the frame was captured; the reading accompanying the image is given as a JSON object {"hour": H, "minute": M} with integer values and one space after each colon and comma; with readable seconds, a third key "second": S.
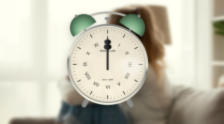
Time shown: {"hour": 12, "minute": 0}
